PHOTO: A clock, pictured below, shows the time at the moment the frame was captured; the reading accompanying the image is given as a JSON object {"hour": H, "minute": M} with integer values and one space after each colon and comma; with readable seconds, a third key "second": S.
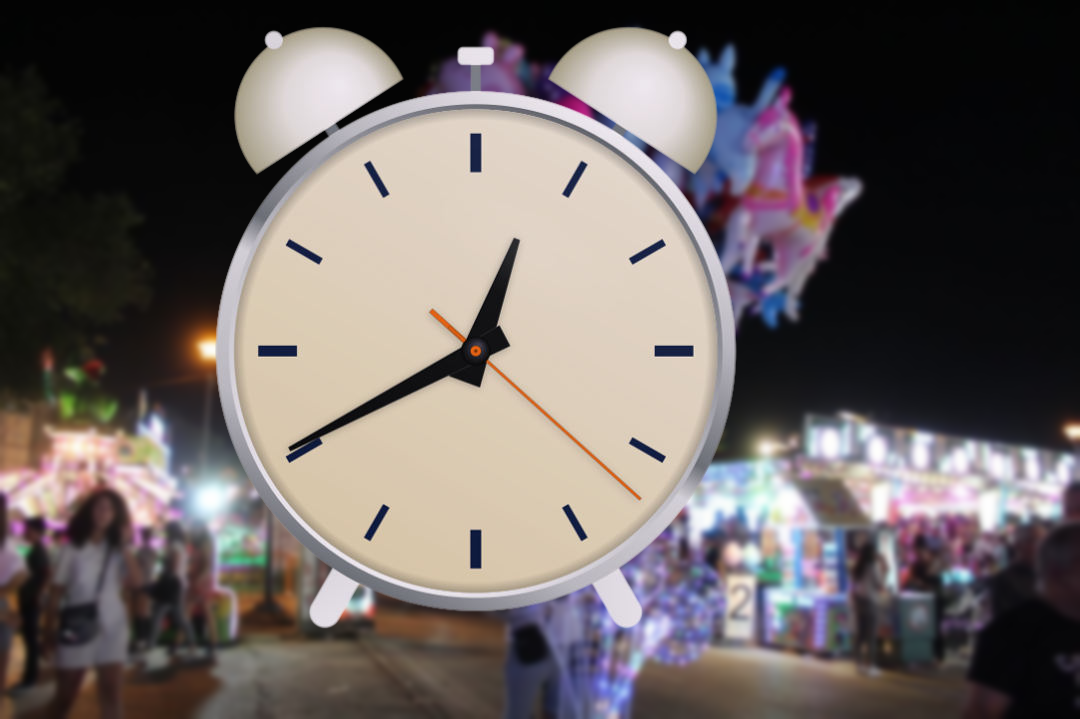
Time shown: {"hour": 12, "minute": 40, "second": 22}
